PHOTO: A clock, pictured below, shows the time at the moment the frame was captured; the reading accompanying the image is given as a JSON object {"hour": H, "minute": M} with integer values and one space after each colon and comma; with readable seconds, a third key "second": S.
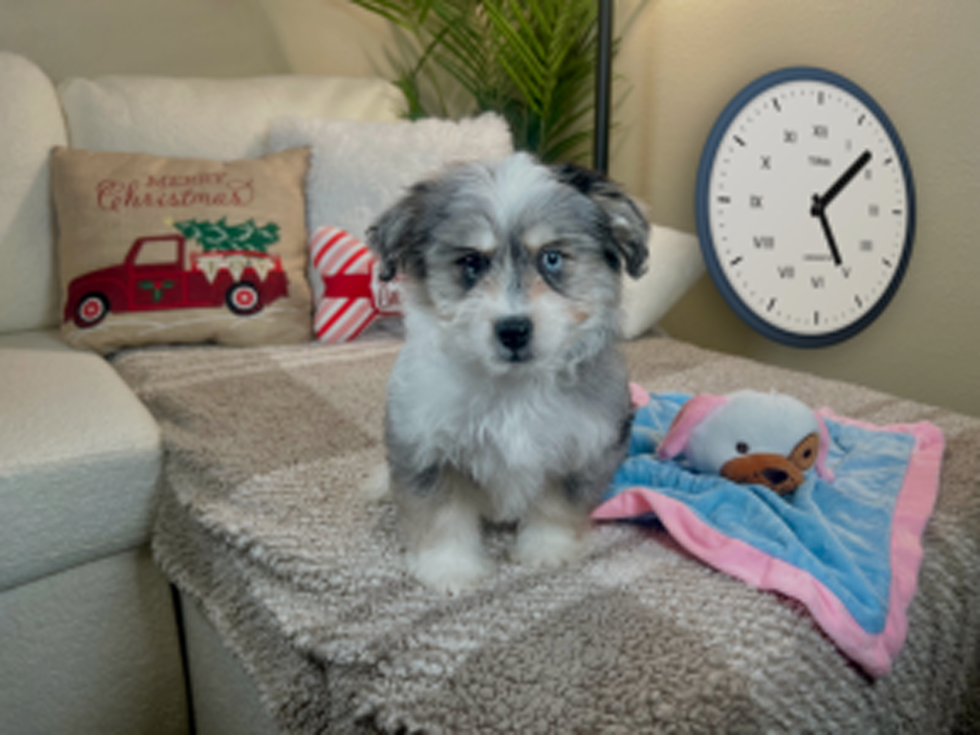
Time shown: {"hour": 5, "minute": 8}
